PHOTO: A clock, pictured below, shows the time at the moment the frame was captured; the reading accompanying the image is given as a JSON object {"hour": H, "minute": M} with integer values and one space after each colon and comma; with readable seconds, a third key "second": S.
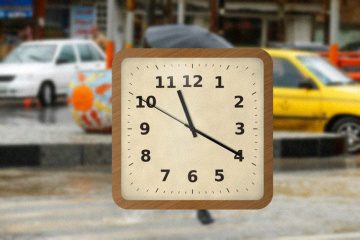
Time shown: {"hour": 11, "minute": 19, "second": 50}
